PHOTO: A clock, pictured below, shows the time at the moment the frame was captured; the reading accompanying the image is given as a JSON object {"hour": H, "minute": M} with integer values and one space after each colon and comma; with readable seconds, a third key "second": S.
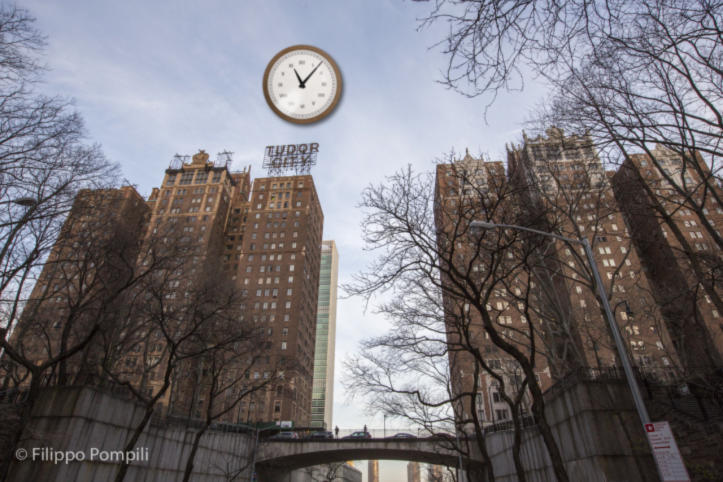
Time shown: {"hour": 11, "minute": 7}
